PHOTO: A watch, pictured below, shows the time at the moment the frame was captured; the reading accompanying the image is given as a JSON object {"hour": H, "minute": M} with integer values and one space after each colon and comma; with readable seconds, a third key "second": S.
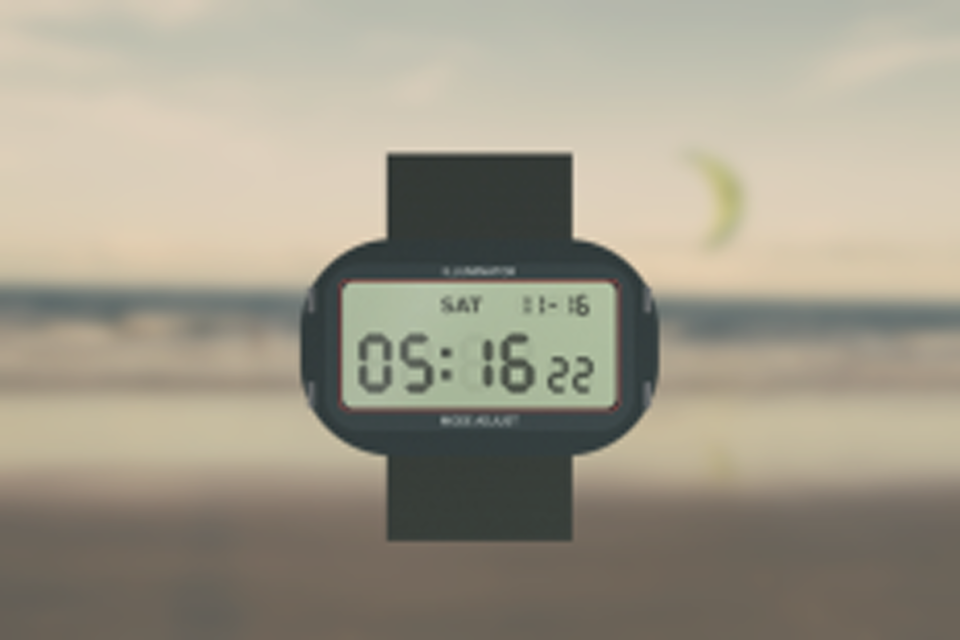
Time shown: {"hour": 5, "minute": 16, "second": 22}
